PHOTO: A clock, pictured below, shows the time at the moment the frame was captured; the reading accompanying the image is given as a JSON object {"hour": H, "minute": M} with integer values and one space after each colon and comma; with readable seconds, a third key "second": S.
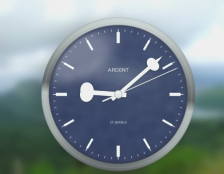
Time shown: {"hour": 9, "minute": 8, "second": 11}
